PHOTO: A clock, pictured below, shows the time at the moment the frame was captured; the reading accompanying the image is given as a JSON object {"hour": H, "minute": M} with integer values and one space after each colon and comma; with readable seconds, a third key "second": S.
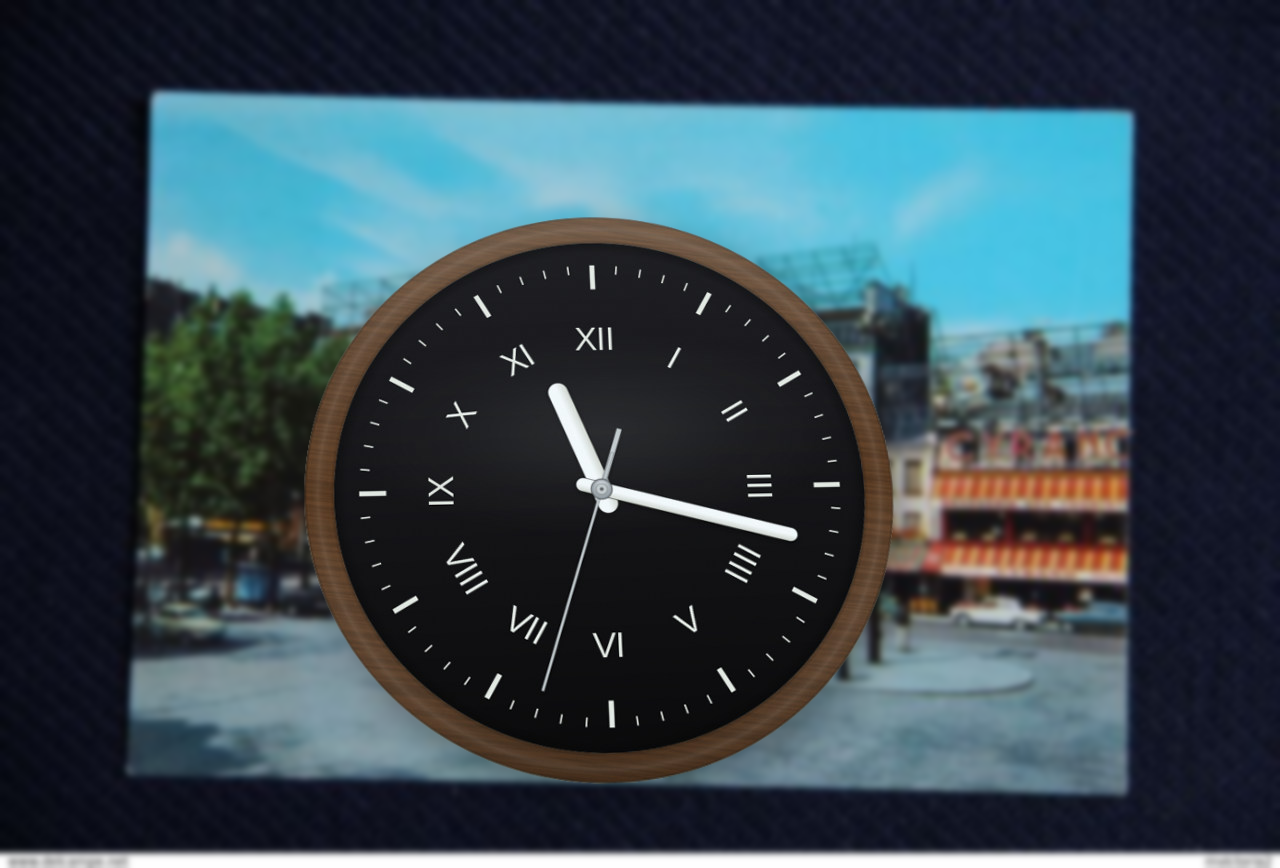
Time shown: {"hour": 11, "minute": 17, "second": 33}
